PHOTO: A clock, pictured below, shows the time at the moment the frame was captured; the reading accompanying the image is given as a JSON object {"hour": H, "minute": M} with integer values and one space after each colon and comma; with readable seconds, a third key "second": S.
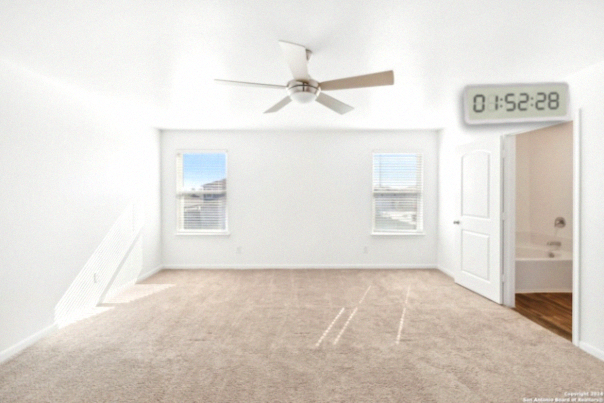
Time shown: {"hour": 1, "minute": 52, "second": 28}
